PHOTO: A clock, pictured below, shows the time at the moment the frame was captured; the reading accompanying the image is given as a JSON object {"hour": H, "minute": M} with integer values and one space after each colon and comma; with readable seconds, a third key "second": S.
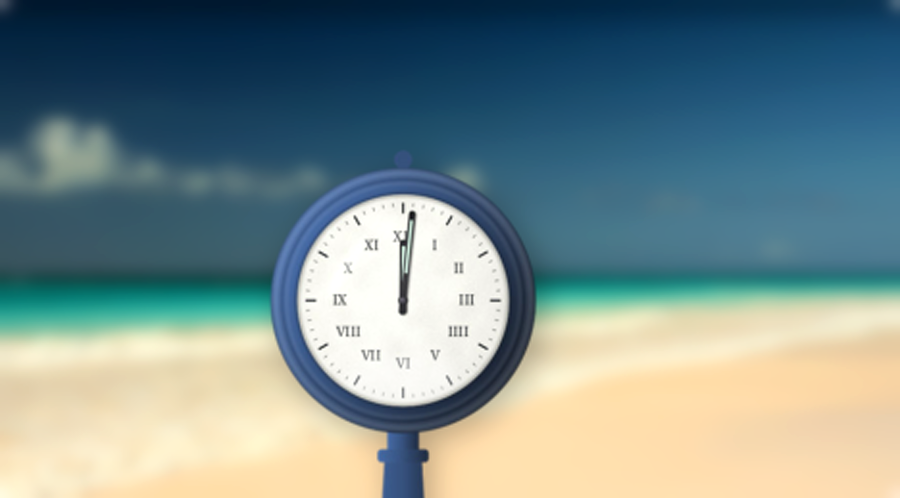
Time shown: {"hour": 12, "minute": 1}
